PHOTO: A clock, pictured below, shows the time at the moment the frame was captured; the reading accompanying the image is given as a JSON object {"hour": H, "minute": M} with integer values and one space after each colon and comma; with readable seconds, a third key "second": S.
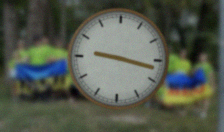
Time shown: {"hour": 9, "minute": 17}
